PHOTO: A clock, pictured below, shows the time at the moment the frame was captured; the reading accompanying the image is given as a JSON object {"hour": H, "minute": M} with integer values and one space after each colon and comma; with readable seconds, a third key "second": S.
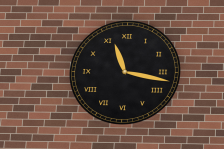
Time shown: {"hour": 11, "minute": 17}
